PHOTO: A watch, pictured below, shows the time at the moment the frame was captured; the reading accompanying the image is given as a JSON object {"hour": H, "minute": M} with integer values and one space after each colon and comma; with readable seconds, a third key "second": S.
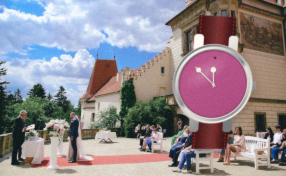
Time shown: {"hour": 11, "minute": 52}
